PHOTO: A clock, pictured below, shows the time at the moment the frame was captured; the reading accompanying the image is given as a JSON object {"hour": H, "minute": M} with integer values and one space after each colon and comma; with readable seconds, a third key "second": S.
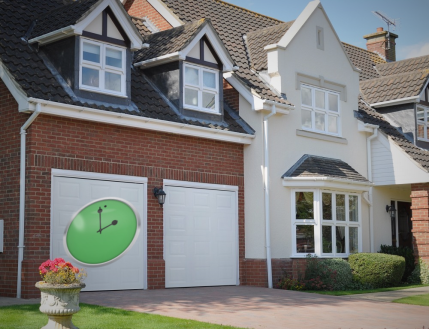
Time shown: {"hour": 1, "minute": 58}
